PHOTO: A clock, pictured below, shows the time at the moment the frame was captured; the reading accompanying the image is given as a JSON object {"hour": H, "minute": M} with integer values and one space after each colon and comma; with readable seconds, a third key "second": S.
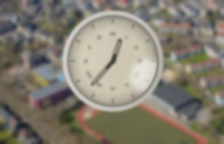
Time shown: {"hour": 12, "minute": 37}
